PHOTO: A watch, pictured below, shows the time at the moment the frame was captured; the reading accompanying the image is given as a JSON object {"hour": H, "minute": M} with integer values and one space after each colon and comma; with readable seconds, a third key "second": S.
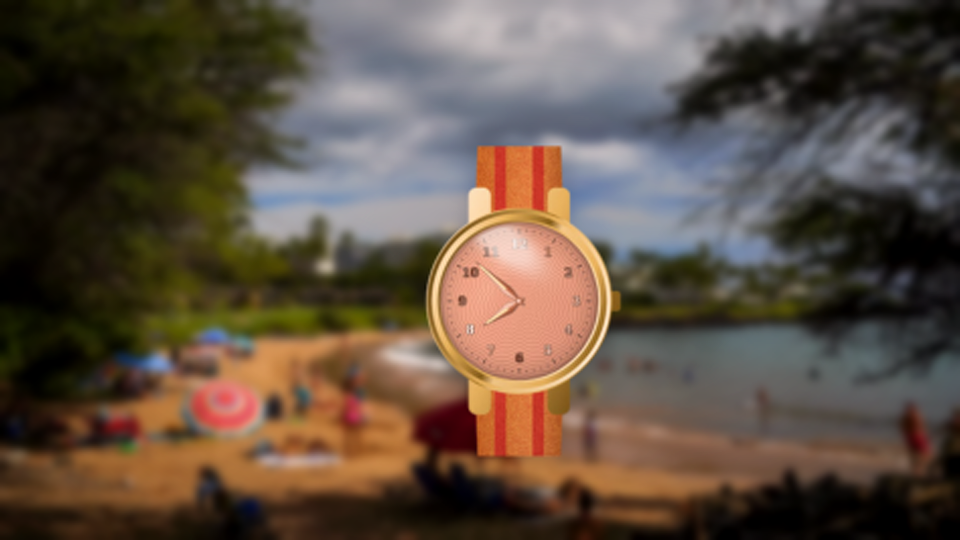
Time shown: {"hour": 7, "minute": 52}
